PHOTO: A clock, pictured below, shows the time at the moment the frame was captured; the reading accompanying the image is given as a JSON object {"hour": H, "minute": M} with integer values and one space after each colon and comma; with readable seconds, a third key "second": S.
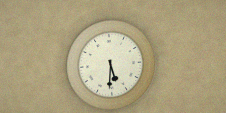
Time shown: {"hour": 5, "minute": 31}
